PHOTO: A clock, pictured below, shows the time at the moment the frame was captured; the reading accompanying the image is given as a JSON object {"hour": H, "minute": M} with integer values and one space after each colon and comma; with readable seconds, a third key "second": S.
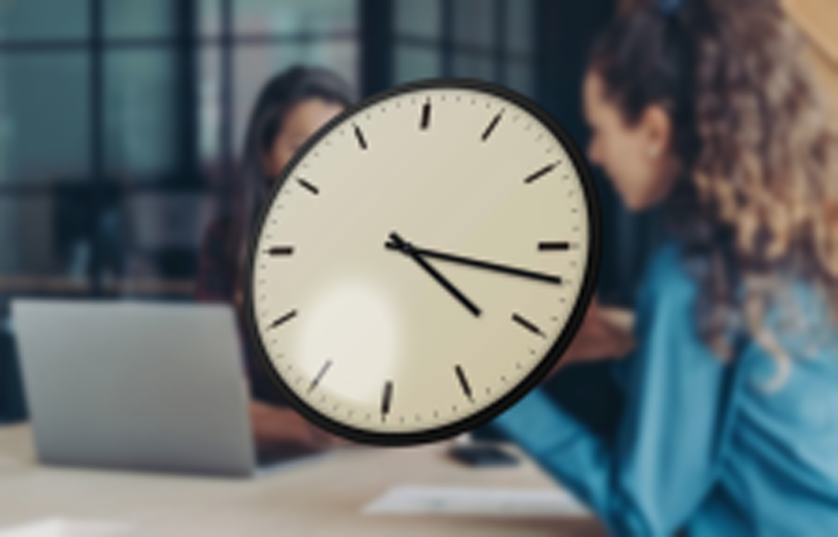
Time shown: {"hour": 4, "minute": 17}
